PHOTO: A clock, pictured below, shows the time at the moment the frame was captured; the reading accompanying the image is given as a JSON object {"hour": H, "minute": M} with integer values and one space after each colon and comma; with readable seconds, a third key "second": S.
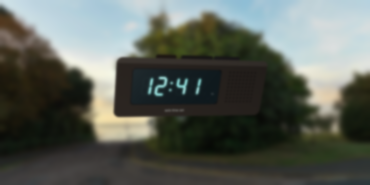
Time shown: {"hour": 12, "minute": 41}
